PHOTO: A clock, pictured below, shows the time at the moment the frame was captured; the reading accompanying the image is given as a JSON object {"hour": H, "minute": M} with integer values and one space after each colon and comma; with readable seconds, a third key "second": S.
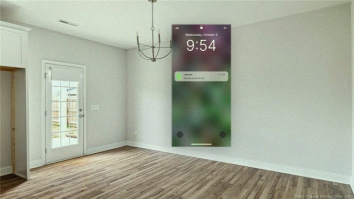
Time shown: {"hour": 9, "minute": 54}
